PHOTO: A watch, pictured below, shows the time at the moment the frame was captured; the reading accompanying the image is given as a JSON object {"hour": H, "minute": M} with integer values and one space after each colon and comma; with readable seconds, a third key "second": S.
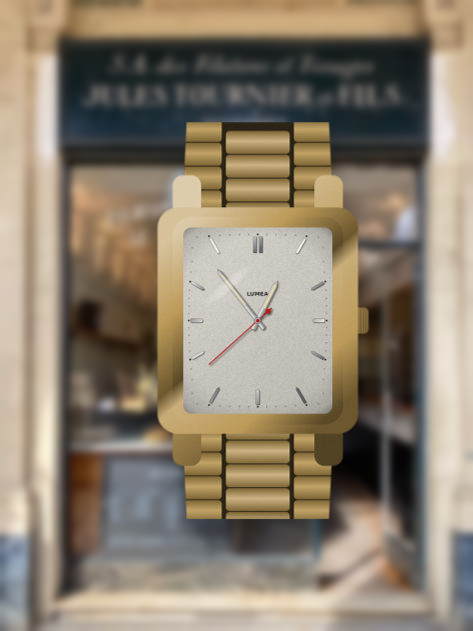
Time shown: {"hour": 12, "minute": 53, "second": 38}
